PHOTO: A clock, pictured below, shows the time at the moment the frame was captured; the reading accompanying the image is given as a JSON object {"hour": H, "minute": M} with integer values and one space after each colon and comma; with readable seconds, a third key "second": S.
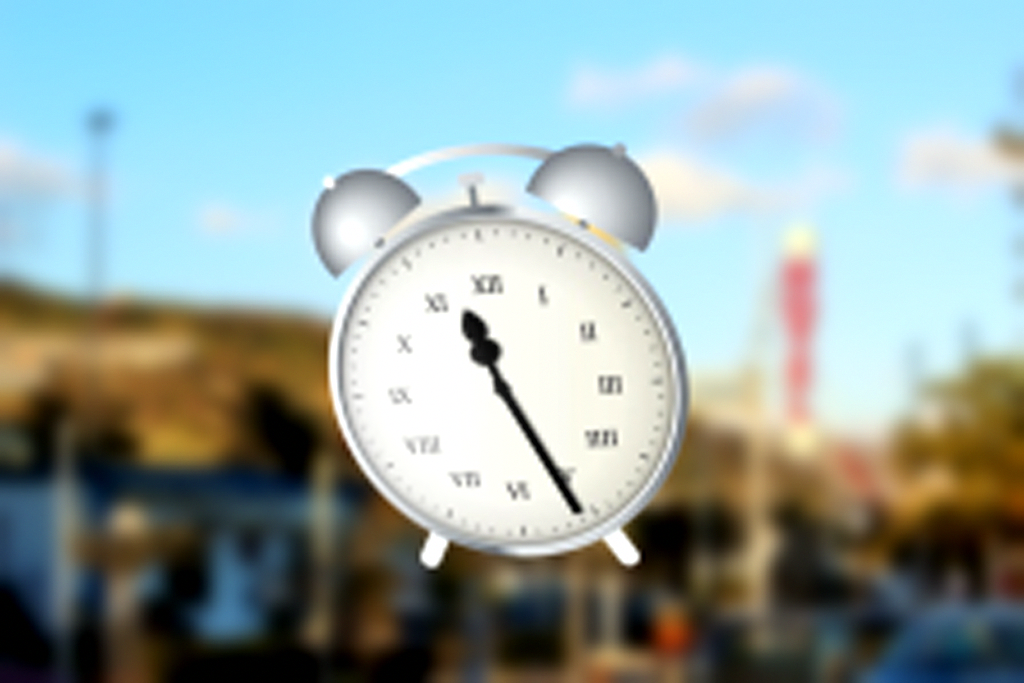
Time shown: {"hour": 11, "minute": 26}
